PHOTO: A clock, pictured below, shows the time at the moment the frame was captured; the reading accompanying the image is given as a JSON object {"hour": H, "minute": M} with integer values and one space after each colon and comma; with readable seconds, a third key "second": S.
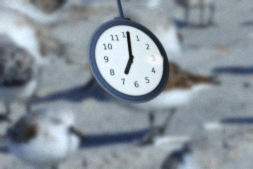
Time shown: {"hour": 7, "minute": 1}
